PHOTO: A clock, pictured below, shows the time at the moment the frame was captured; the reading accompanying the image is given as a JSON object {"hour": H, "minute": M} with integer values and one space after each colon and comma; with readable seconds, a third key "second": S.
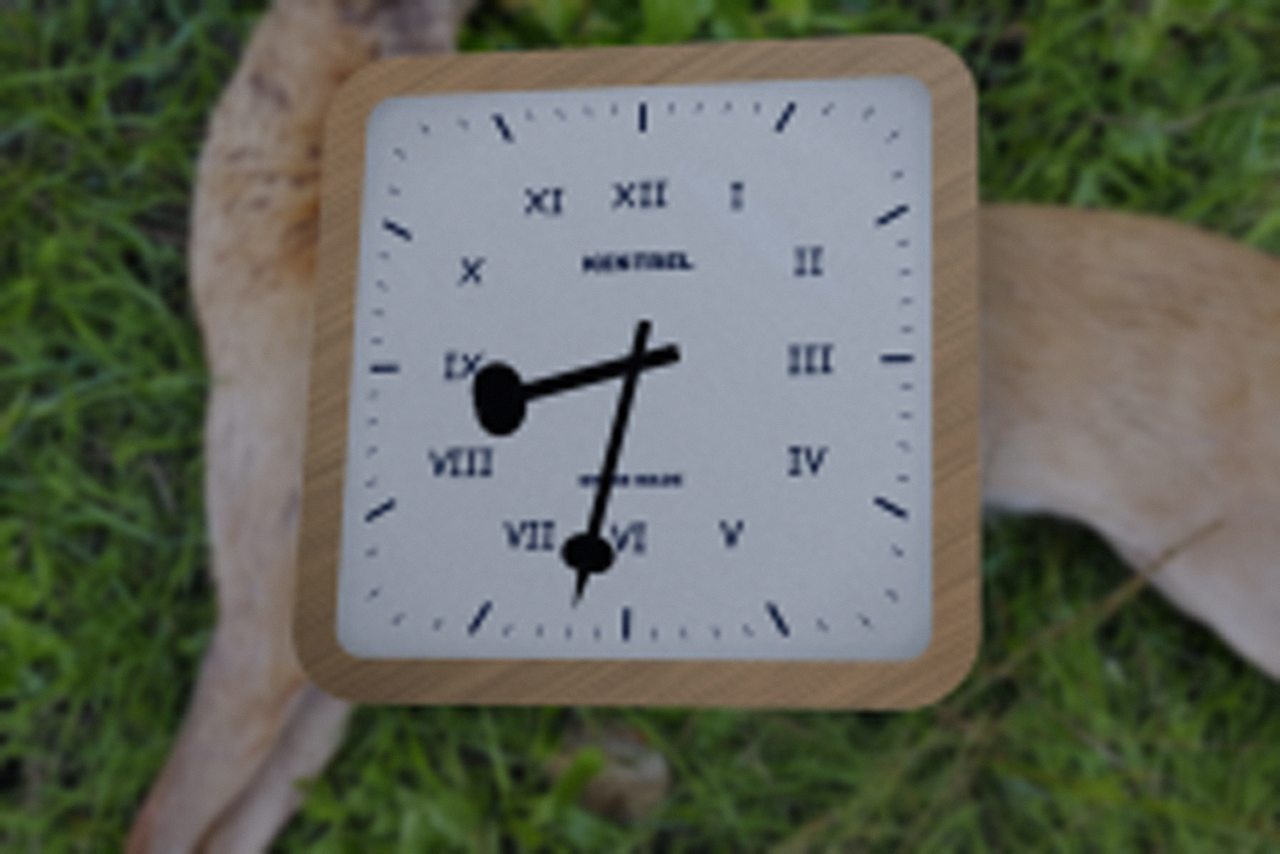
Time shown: {"hour": 8, "minute": 32}
